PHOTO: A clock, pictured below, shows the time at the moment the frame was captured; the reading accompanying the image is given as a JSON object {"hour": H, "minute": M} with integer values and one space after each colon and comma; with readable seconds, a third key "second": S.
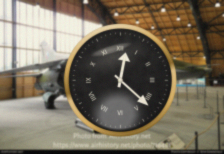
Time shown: {"hour": 12, "minute": 22}
